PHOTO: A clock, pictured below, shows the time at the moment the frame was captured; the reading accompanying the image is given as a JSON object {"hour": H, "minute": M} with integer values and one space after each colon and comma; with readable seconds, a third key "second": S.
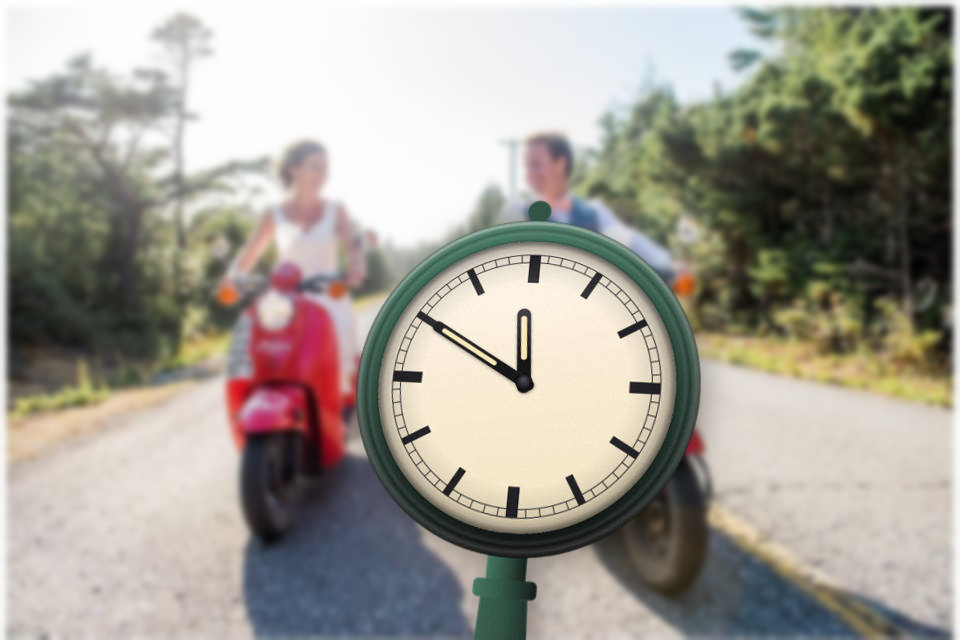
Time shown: {"hour": 11, "minute": 50}
